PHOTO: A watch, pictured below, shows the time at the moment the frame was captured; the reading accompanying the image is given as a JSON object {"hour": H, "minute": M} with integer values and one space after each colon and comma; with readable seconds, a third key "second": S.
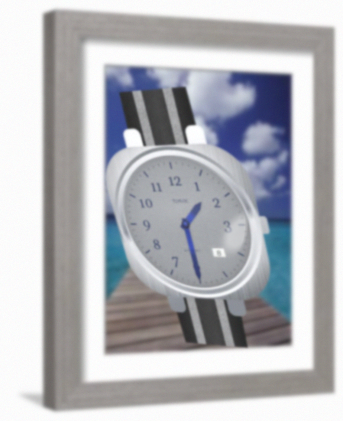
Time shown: {"hour": 1, "minute": 30}
